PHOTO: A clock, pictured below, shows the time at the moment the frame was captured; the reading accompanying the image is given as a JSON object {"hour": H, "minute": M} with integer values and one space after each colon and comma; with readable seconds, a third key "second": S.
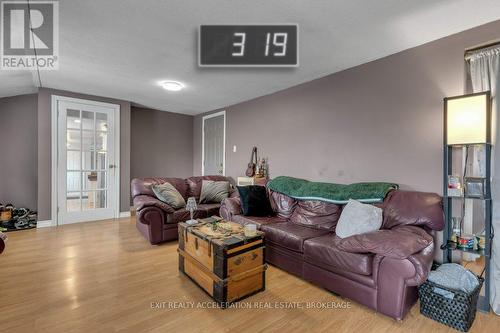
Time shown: {"hour": 3, "minute": 19}
